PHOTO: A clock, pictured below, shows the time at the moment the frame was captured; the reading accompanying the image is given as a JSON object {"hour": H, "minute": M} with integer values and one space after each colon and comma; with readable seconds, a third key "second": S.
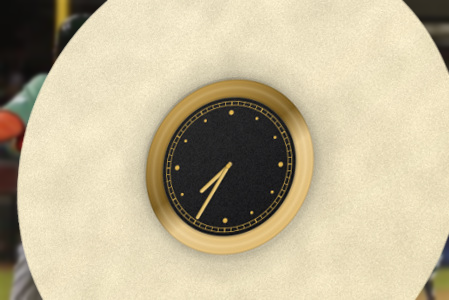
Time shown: {"hour": 7, "minute": 35}
